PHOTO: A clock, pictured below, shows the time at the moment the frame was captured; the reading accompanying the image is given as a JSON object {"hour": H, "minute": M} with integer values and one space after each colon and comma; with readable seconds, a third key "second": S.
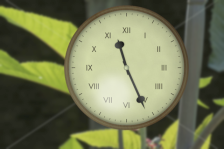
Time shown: {"hour": 11, "minute": 26}
